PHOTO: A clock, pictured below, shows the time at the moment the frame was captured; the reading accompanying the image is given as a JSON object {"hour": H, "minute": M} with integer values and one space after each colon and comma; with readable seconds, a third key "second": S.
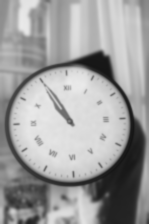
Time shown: {"hour": 10, "minute": 55}
